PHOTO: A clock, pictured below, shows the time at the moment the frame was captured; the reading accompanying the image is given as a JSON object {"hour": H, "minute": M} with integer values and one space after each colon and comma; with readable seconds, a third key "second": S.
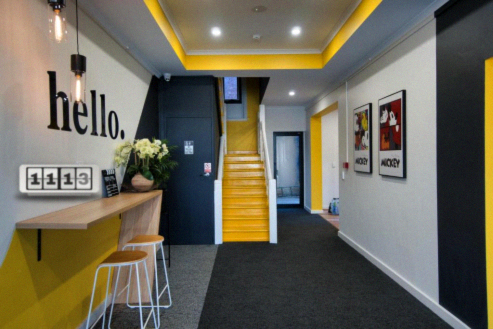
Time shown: {"hour": 11, "minute": 13}
